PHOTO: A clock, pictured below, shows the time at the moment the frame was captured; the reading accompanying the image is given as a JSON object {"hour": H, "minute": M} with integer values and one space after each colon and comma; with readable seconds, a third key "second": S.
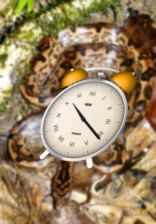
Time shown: {"hour": 10, "minute": 21}
